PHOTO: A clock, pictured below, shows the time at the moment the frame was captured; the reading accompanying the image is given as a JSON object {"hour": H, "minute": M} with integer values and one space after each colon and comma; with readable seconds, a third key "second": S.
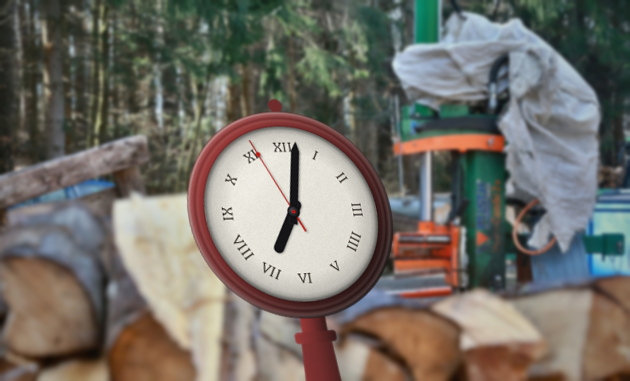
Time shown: {"hour": 7, "minute": 1, "second": 56}
